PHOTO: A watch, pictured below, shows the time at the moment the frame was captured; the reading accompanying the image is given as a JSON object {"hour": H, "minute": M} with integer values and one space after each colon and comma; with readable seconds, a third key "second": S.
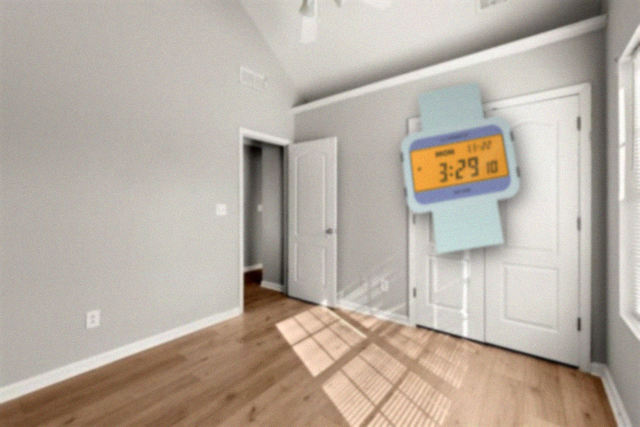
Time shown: {"hour": 3, "minute": 29, "second": 10}
